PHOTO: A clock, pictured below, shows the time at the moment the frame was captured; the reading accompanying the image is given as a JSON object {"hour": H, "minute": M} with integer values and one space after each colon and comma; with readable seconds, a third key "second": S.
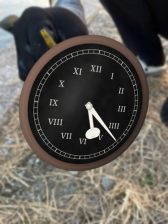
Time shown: {"hour": 5, "minute": 22}
